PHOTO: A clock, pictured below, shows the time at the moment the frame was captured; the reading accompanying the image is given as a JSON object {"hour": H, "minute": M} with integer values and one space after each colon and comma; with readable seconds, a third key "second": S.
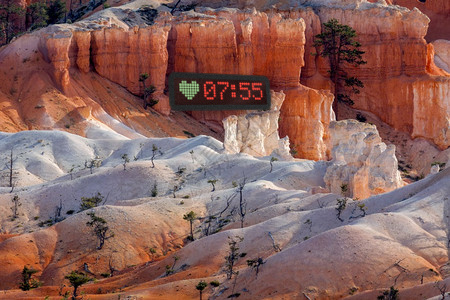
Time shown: {"hour": 7, "minute": 55}
